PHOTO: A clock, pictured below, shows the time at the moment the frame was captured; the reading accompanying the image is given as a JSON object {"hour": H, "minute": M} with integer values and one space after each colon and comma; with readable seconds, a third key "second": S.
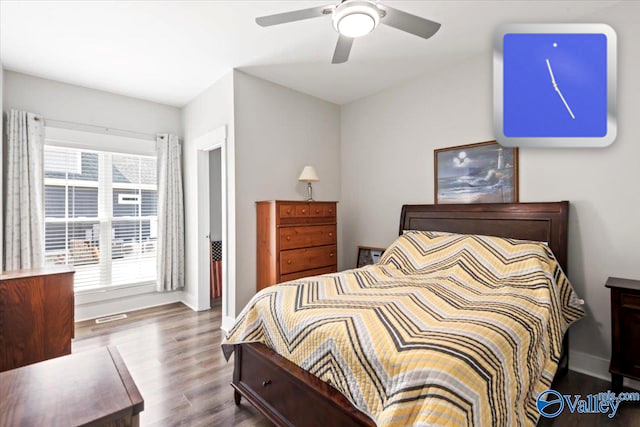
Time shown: {"hour": 11, "minute": 25}
